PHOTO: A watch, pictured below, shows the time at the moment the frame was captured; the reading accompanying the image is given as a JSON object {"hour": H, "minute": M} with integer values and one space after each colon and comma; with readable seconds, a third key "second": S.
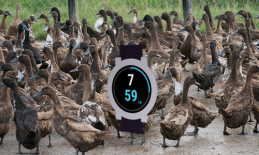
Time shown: {"hour": 7, "minute": 59}
